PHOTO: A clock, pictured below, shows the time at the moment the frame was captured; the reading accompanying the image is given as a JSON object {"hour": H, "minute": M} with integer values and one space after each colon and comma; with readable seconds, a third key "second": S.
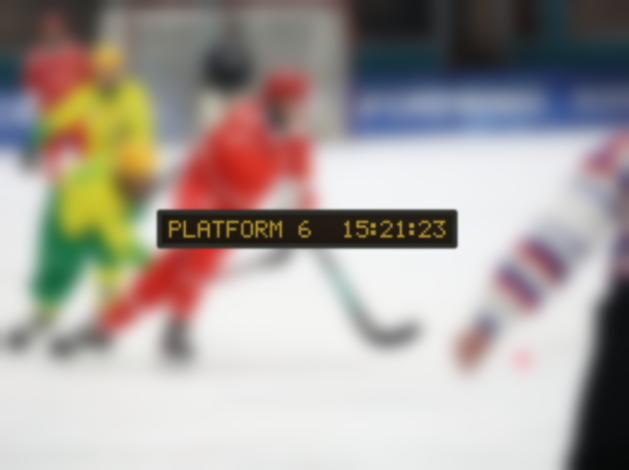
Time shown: {"hour": 15, "minute": 21, "second": 23}
